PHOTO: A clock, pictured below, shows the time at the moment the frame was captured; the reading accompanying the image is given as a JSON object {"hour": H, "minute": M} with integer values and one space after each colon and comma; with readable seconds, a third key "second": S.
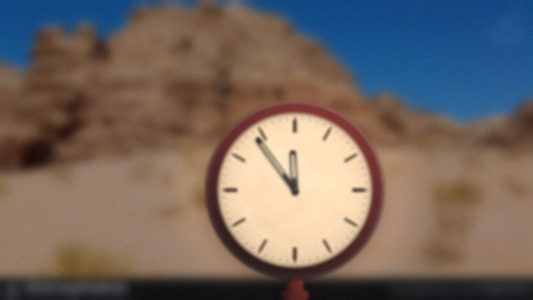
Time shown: {"hour": 11, "minute": 54}
